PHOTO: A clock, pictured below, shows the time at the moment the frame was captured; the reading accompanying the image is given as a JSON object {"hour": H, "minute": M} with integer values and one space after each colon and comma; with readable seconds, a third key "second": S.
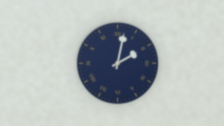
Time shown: {"hour": 2, "minute": 2}
